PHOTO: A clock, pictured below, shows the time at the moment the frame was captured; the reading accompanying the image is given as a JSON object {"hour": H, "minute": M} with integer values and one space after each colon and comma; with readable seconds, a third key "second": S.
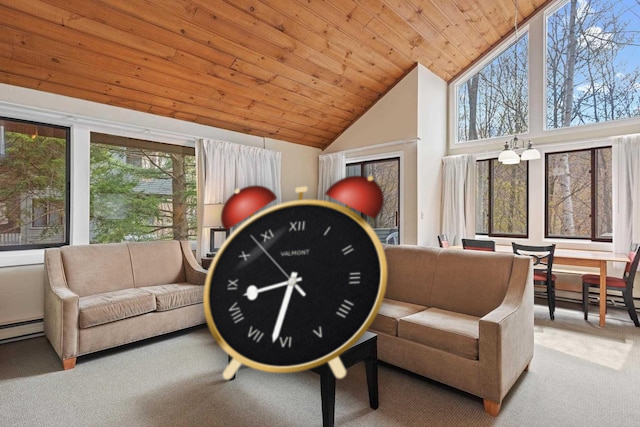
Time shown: {"hour": 8, "minute": 31, "second": 53}
